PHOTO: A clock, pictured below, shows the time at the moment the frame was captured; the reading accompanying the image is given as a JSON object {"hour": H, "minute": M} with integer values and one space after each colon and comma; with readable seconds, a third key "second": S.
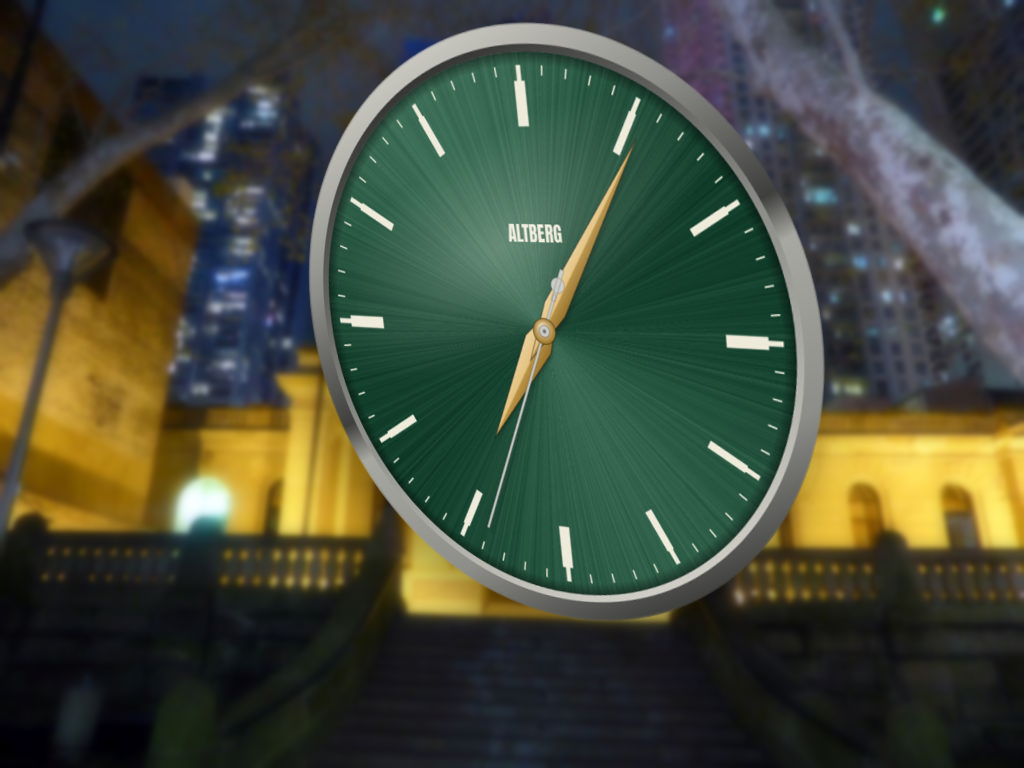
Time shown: {"hour": 7, "minute": 5, "second": 34}
